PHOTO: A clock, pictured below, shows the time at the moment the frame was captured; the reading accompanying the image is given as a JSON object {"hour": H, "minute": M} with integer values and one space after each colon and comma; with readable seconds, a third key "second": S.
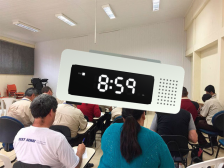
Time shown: {"hour": 8, "minute": 59}
